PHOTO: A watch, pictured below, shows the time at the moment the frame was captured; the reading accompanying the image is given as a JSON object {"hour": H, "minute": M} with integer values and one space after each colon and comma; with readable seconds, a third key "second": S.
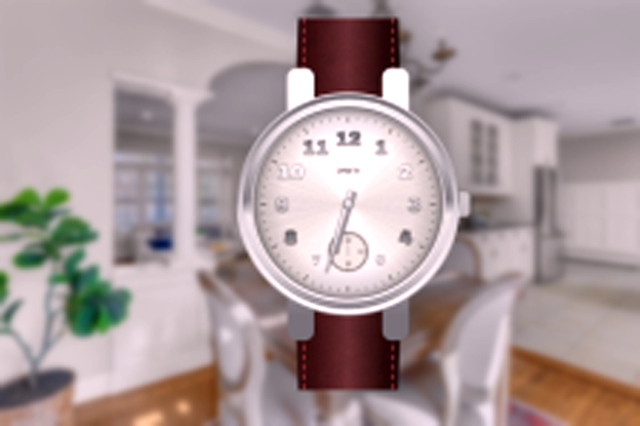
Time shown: {"hour": 6, "minute": 33}
